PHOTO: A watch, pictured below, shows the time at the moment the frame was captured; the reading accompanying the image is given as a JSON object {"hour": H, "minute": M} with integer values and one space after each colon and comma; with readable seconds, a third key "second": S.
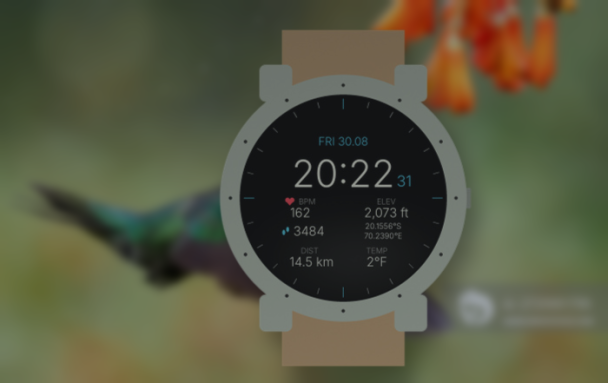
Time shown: {"hour": 20, "minute": 22, "second": 31}
